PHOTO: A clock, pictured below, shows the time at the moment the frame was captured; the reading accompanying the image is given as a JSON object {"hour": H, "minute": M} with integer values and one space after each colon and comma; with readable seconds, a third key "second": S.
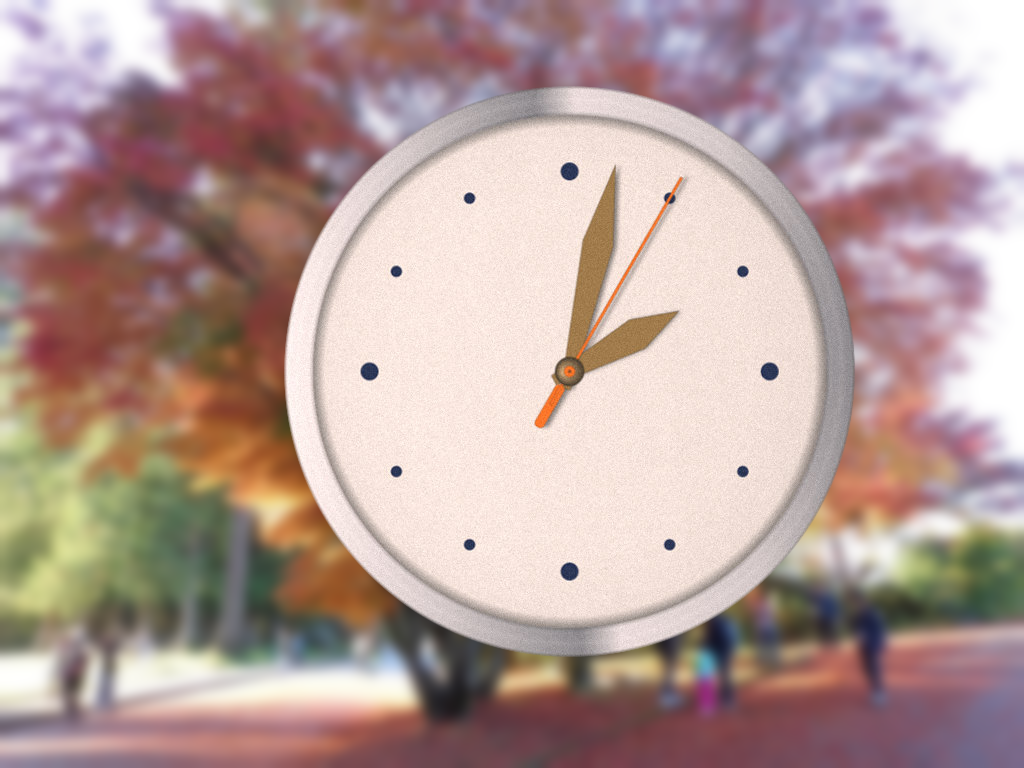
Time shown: {"hour": 2, "minute": 2, "second": 5}
